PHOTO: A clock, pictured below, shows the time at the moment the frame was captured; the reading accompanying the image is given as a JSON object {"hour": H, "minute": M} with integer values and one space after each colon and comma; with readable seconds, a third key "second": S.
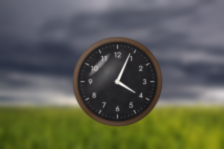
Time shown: {"hour": 4, "minute": 4}
